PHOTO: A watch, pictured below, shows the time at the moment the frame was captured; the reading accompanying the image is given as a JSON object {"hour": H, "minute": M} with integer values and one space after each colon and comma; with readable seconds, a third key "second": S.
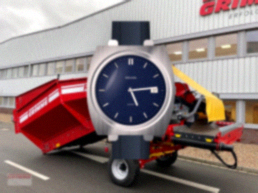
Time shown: {"hour": 5, "minute": 14}
